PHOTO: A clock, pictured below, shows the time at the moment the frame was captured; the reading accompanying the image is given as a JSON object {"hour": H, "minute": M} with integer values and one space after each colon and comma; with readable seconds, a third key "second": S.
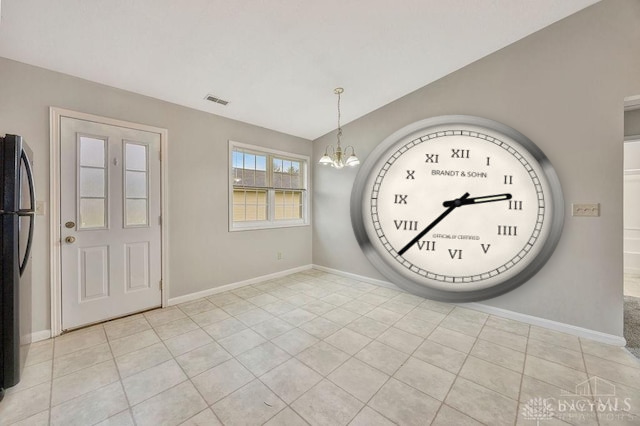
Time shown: {"hour": 2, "minute": 37}
